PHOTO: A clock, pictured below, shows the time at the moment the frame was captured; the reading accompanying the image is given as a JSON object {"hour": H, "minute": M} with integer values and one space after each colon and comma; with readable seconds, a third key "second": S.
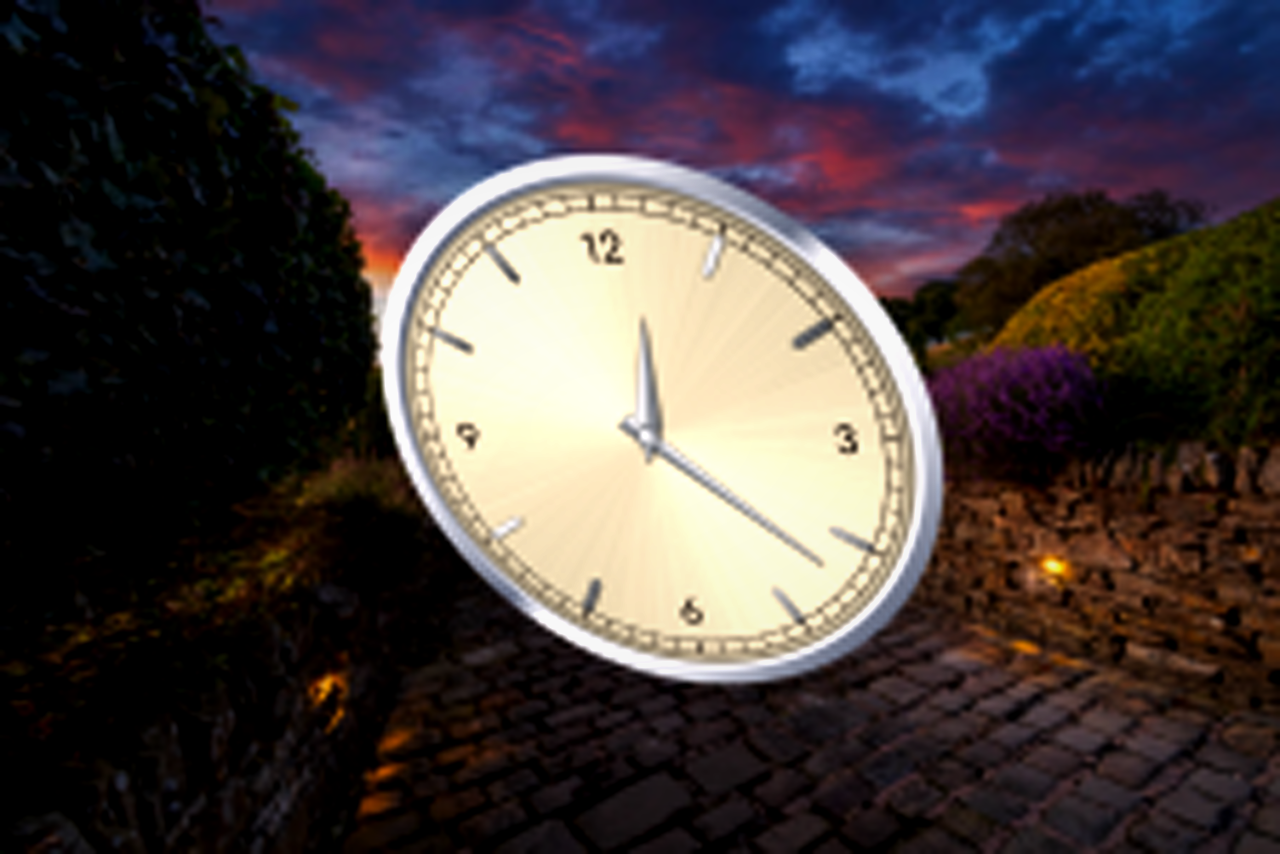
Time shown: {"hour": 12, "minute": 22}
